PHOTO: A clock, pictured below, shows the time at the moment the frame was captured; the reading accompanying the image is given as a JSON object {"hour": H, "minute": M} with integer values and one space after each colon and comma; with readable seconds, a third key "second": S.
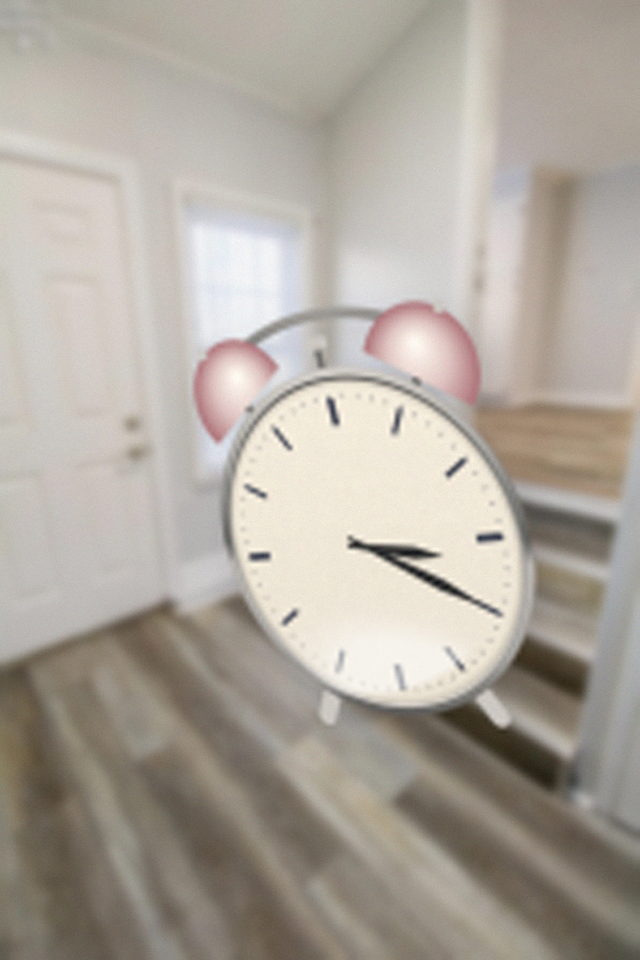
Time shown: {"hour": 3, "minute": 20}
